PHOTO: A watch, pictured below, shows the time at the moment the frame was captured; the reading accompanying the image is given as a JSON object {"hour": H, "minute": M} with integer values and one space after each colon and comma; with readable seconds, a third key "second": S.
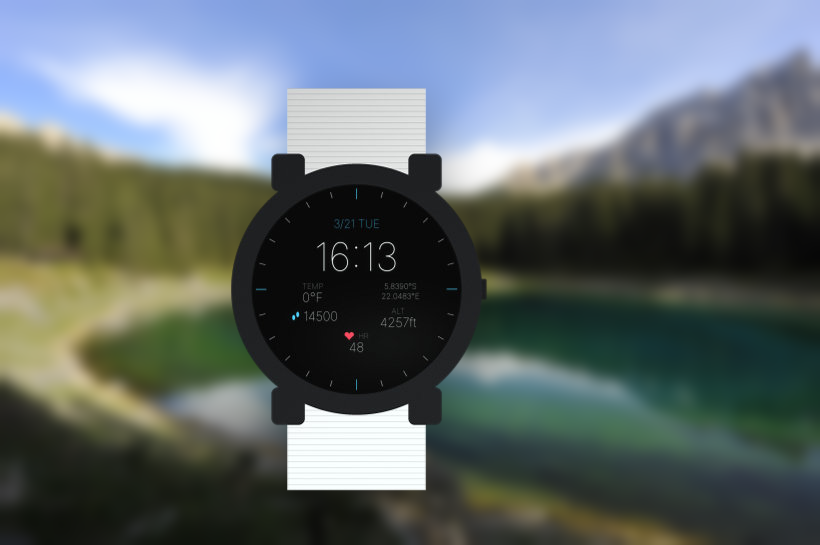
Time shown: {"hour": 16, "minute": 13}
